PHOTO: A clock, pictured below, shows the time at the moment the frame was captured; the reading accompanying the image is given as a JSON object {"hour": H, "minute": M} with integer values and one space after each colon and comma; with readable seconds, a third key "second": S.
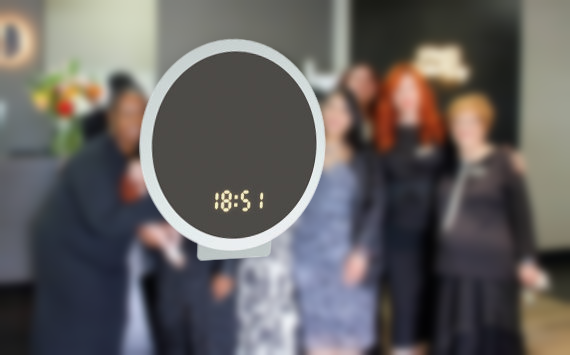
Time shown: {"hour": 18, "minute": 51}
